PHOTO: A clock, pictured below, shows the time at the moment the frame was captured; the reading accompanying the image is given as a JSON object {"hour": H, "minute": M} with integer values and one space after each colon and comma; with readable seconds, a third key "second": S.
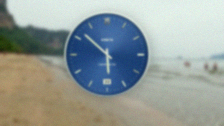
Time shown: {"hour": 5, "minute": 52}
